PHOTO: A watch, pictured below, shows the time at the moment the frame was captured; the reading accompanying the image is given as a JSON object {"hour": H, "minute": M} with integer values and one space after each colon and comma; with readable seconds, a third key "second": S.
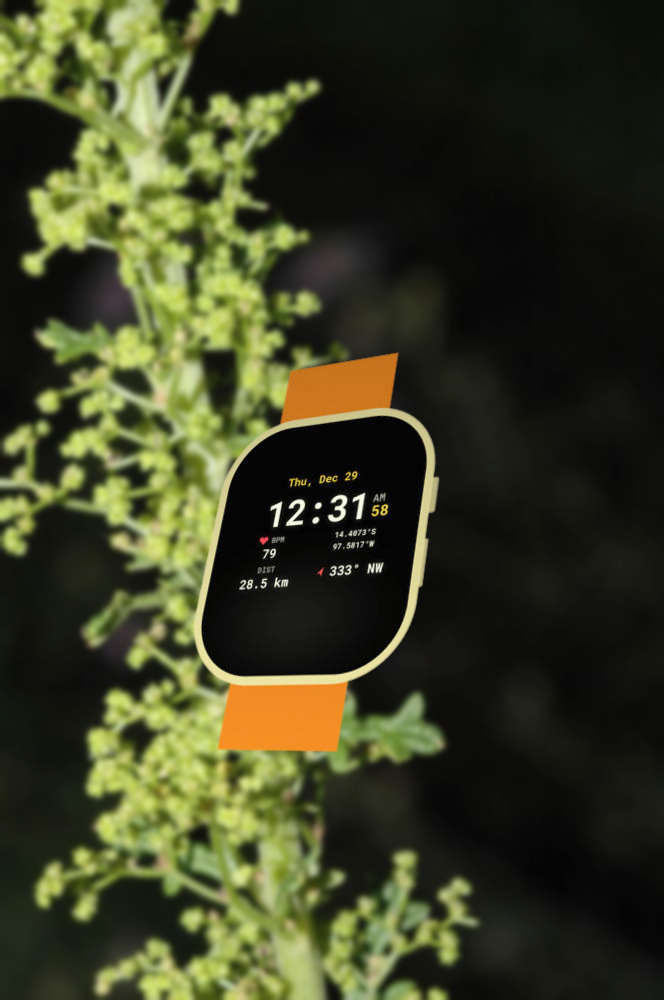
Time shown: {"hour": 12, "minute": 31, "second": 58}
